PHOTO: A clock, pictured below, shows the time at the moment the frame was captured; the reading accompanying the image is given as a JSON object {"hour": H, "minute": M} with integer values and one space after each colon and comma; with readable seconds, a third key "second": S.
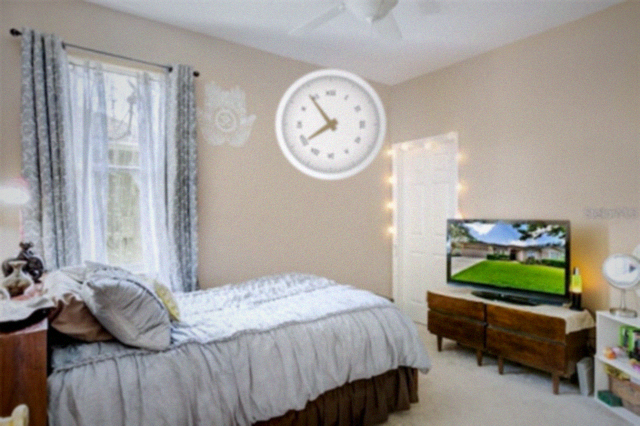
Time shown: {"hour": 7, "minute": 54}
